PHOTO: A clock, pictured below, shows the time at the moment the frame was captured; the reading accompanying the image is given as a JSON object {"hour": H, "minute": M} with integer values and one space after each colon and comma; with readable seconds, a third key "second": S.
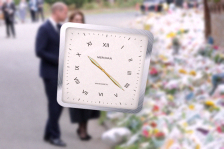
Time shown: {"hour": 10, "minute": 22}
